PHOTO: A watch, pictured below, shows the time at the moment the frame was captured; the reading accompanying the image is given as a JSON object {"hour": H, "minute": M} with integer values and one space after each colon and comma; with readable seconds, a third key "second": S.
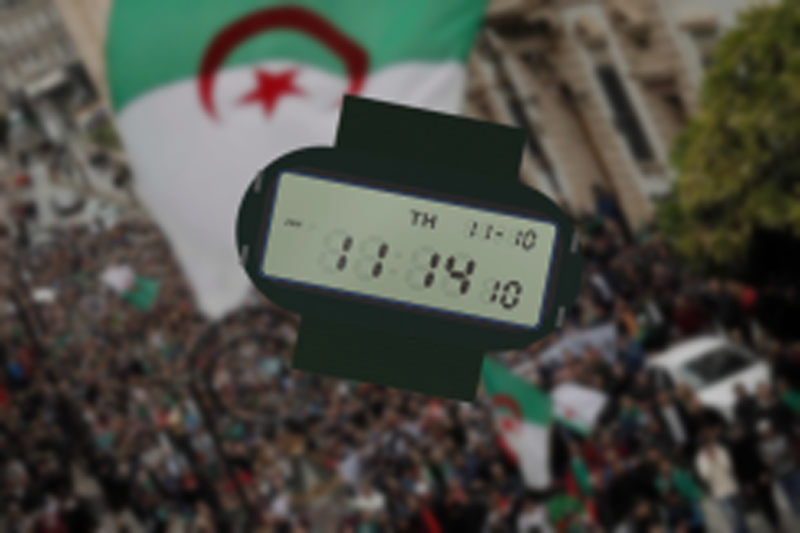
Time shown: {"hour": 11, "minute": 14, "second": 10}
